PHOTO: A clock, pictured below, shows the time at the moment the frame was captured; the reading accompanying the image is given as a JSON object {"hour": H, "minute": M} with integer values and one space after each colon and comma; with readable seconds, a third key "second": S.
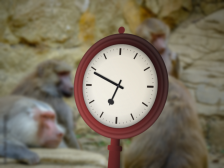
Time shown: {"hour": 6, "minute": 49}
